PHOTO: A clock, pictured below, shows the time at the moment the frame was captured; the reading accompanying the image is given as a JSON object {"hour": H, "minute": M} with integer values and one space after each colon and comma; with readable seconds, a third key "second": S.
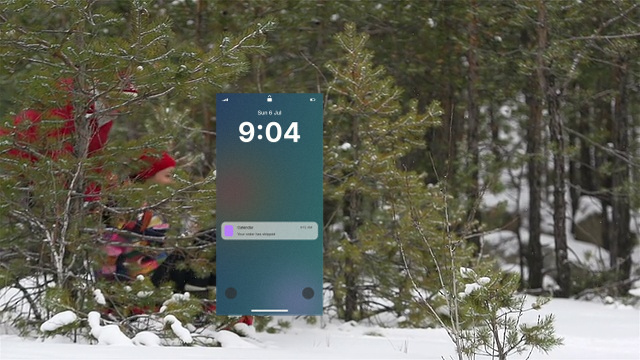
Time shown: {"hour": 9, "minute": 4}
